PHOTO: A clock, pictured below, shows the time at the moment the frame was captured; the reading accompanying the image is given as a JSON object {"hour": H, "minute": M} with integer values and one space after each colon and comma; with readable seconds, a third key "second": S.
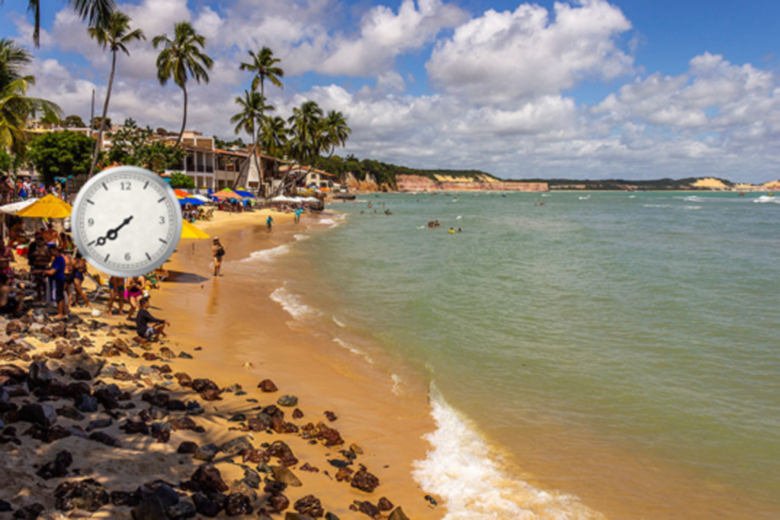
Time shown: {"hour": 7, "minute": 39}
